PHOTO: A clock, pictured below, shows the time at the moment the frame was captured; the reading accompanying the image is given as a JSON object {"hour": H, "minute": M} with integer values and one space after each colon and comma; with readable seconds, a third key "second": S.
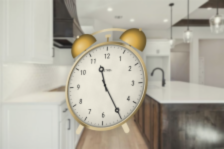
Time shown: {"hour": 11, "minute": 25}
